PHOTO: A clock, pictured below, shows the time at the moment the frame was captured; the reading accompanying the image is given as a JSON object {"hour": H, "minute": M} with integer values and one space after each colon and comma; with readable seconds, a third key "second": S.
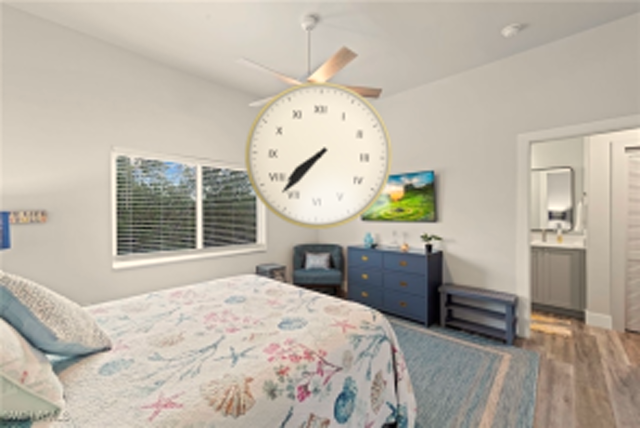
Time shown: {"hour": 7, "minute": 37}
